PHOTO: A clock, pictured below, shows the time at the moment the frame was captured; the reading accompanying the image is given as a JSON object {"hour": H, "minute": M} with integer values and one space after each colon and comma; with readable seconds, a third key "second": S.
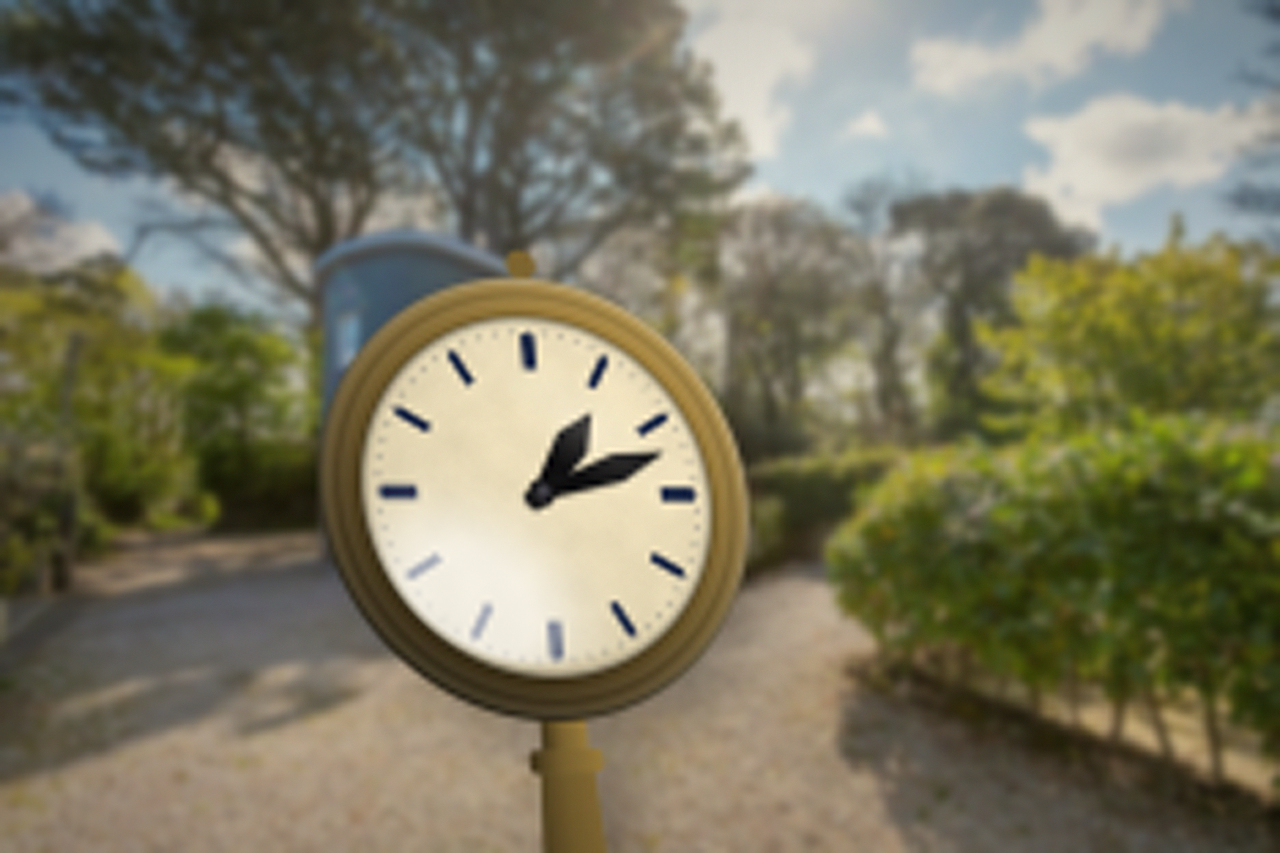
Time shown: {"hour": 1, "minute": 12}
